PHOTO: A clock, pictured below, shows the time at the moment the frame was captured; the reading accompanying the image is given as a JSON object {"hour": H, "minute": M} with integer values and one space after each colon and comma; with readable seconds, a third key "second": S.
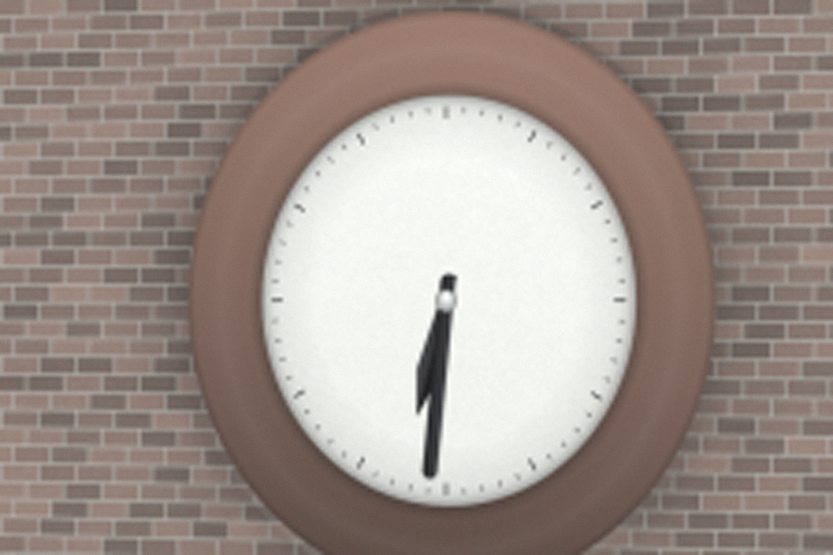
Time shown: {"hour": 6, "minute": 31}
